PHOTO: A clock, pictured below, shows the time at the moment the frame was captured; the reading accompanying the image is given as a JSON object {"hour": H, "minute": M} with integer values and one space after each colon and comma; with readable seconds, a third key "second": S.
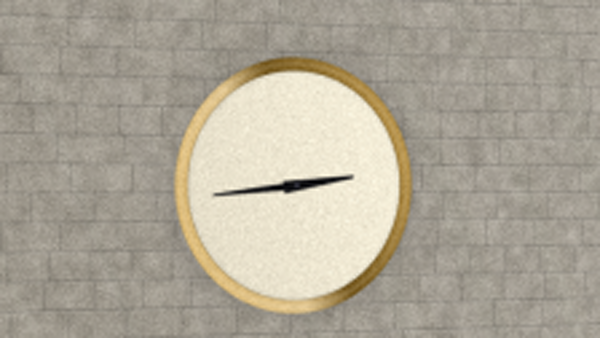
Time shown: {"hour": 2, "minute": 44}
